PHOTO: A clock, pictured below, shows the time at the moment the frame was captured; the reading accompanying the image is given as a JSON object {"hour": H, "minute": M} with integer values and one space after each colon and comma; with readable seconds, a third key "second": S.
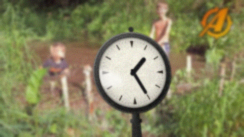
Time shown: {"hour": 1, "minute": 25}
